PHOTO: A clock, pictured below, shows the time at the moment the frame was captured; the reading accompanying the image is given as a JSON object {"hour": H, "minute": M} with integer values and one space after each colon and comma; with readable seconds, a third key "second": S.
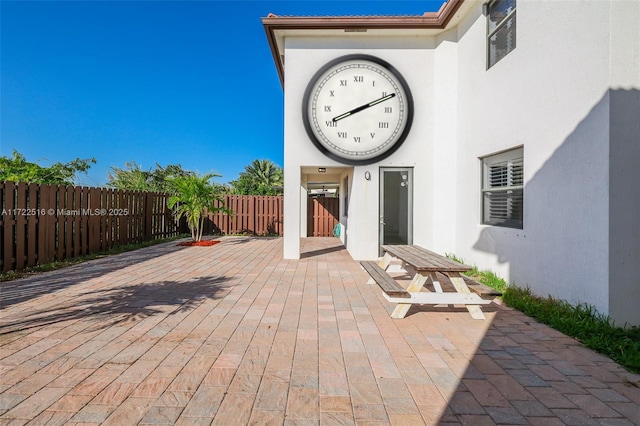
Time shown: {"hour": 8, "minute": 11}
